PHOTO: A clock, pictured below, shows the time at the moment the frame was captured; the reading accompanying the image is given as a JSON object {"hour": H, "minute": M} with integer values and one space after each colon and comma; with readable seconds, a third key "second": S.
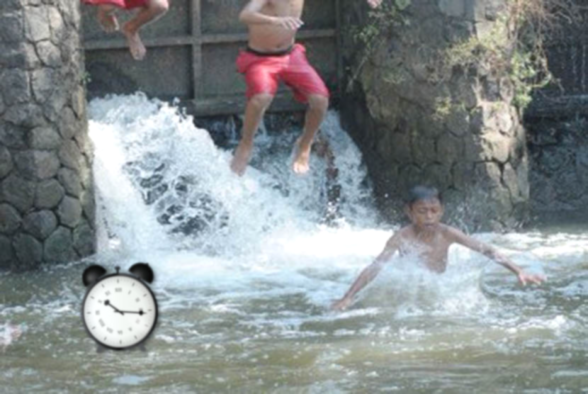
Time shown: {"hour": 10, "minute": 16}
